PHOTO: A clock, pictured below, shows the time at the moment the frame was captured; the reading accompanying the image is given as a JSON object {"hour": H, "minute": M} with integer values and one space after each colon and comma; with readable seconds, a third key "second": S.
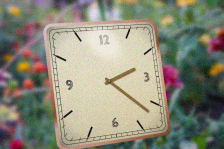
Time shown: {"hour": 2, "minute": 22}
